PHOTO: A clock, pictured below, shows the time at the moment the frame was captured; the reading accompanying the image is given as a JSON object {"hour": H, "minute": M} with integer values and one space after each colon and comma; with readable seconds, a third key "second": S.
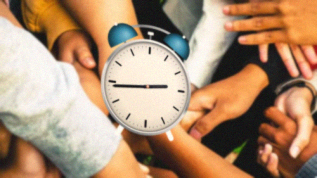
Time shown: {"hour": 2, "minute": 44}
